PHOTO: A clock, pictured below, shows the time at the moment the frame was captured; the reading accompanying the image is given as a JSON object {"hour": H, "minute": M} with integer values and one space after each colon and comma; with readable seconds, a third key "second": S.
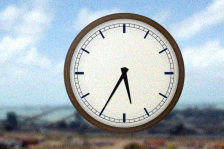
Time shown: {"hour": 5, "minute": 35}
